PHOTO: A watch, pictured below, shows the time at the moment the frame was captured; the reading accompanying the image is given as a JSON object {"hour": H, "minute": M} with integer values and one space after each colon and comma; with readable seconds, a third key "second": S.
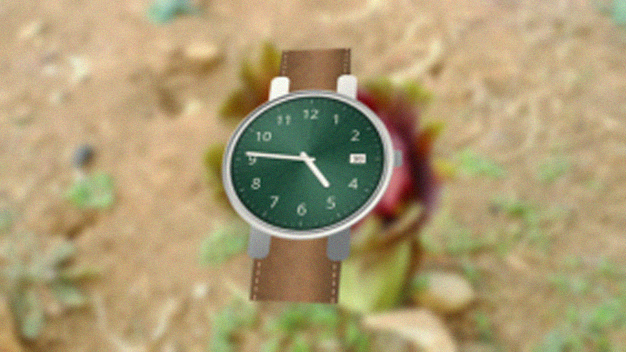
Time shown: {"hour": 4, "minute": 46}
